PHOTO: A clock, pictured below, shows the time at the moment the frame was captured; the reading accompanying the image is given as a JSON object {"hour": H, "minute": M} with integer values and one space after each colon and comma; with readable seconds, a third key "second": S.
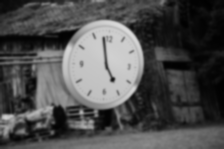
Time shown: {"hour": 4, "minute": 58}
